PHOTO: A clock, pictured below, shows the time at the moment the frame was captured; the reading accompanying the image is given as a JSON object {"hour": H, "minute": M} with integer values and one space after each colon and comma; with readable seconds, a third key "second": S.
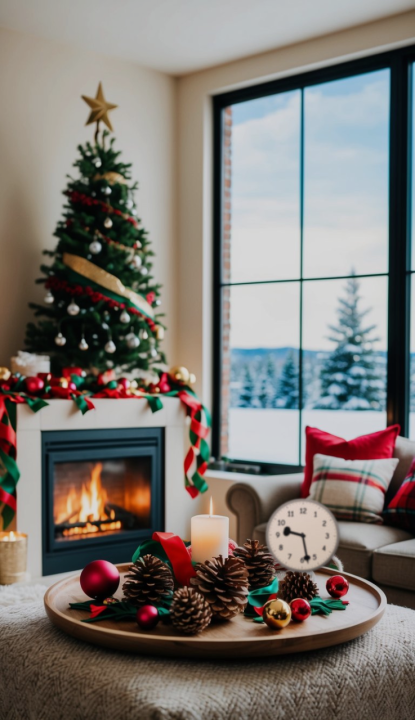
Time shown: {"hour": 9, "minute": 28}
